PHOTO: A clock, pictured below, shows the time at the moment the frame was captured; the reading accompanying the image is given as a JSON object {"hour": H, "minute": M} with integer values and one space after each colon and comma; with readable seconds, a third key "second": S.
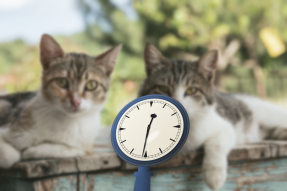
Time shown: {"hour": 12, "minute": 31}
